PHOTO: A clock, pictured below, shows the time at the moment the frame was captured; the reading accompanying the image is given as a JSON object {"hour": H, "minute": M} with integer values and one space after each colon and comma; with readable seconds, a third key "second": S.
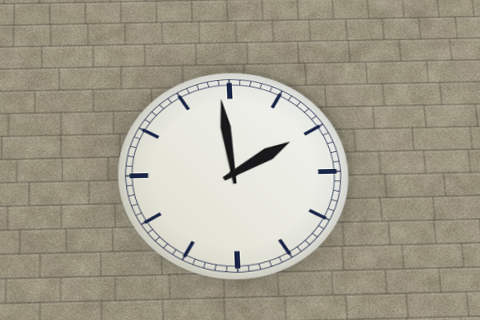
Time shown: {"hour": 1, "minute": 59}
